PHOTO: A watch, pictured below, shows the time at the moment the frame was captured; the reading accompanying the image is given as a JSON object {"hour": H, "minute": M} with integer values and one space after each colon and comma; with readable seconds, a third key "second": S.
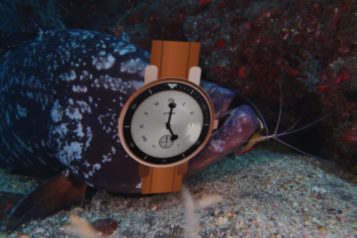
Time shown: {"hour": 5, "minute": 1}
